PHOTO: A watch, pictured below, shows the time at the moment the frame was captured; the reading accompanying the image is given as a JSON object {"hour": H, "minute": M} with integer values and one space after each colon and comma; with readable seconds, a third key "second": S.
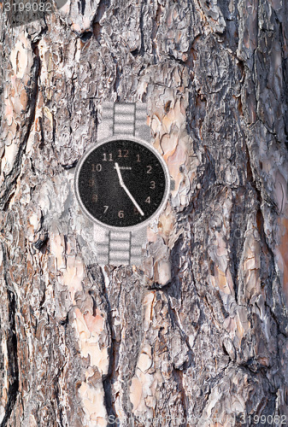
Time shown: {"hour": 11, "minute": 24}
